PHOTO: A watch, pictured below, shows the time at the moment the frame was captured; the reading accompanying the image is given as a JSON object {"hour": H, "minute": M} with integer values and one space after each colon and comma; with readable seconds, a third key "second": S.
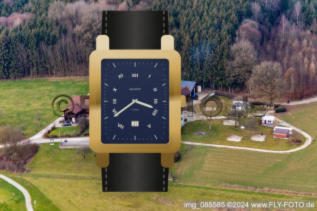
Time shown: {"hour": 3, "minute": 39}
